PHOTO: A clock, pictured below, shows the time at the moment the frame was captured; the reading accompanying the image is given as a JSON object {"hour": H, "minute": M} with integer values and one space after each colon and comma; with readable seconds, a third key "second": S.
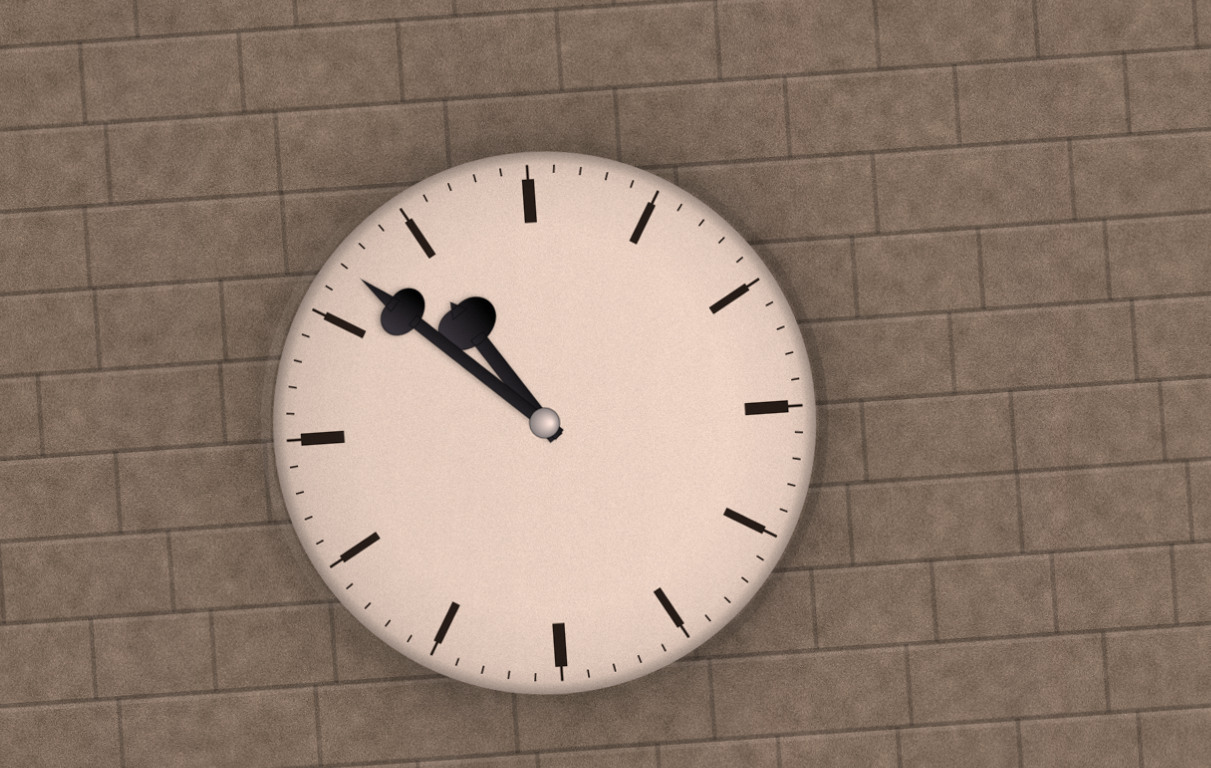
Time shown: {"hour": 10, "minute": 52}
